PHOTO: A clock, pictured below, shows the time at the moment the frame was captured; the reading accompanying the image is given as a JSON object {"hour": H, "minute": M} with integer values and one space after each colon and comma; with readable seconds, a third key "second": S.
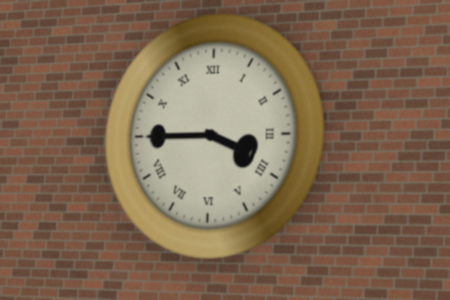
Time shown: {"hour": 3, "minute": 45}
